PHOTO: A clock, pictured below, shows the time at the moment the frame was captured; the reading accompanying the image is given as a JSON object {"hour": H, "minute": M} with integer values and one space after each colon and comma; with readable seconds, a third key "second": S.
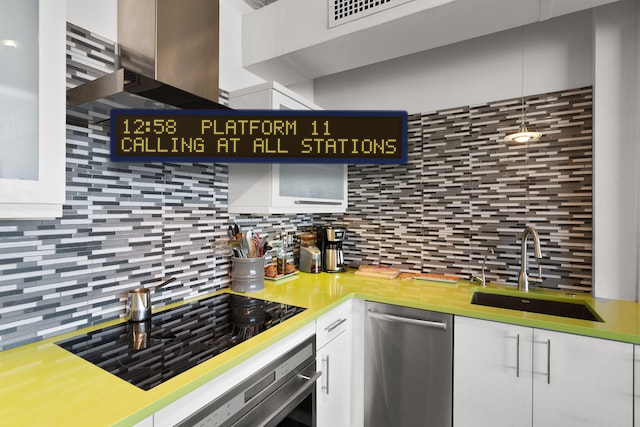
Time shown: {"hour": 12, "minute": 58}
